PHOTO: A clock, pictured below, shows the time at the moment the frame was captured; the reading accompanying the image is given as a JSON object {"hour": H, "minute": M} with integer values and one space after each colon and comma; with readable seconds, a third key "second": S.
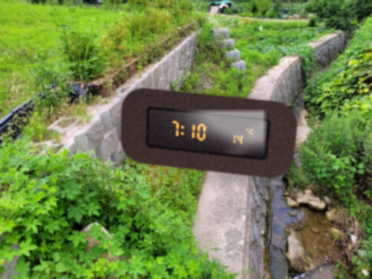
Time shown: {"hour": 7, "minute": 10}
